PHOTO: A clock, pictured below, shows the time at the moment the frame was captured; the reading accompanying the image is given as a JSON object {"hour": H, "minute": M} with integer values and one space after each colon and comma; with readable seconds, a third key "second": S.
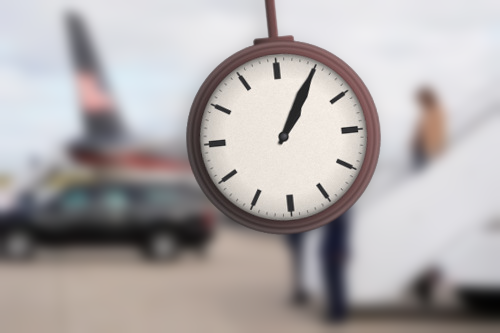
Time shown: {"hour": 1, "minute": 5}
